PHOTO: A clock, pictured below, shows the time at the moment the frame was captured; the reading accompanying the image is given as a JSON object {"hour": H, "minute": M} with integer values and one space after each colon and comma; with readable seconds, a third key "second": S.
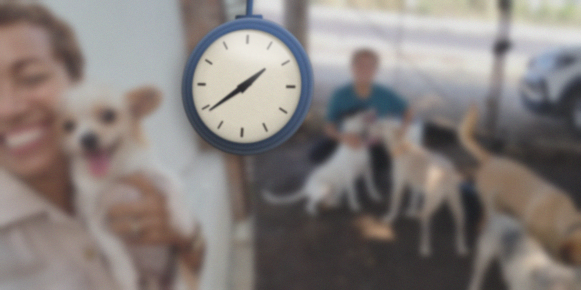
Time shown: {"hour": 1, "minute": 39}
